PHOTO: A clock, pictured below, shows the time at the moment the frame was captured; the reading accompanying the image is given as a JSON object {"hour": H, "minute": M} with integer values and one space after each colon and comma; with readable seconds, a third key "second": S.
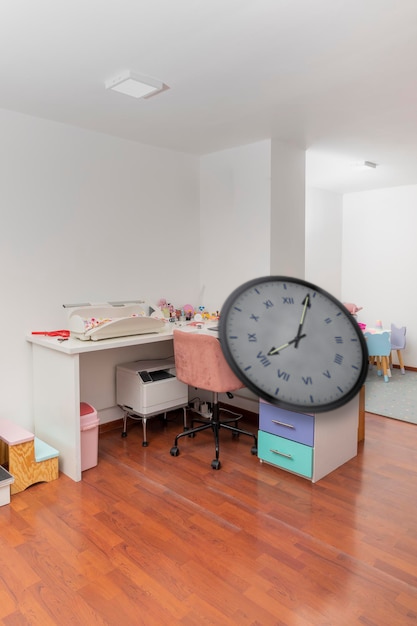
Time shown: {"hour": 8, "minute": 4}
